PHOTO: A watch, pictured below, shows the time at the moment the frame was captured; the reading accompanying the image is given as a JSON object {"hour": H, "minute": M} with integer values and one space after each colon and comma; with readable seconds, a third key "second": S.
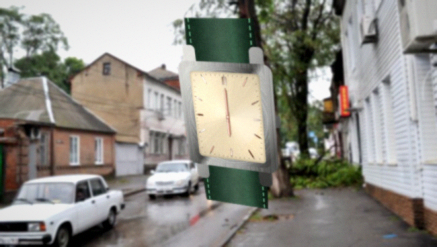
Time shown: {"hour": 6, "minute": 0}
